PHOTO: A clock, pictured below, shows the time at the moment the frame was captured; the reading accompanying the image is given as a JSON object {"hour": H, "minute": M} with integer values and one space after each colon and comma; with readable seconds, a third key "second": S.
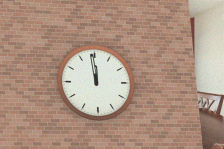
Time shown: {"hour": 11, "minute": 59}
